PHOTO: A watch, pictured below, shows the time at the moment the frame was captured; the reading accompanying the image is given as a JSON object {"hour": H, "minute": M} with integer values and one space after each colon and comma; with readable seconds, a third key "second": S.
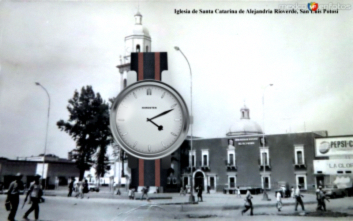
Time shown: {"hour": 4, "minute": 11}
